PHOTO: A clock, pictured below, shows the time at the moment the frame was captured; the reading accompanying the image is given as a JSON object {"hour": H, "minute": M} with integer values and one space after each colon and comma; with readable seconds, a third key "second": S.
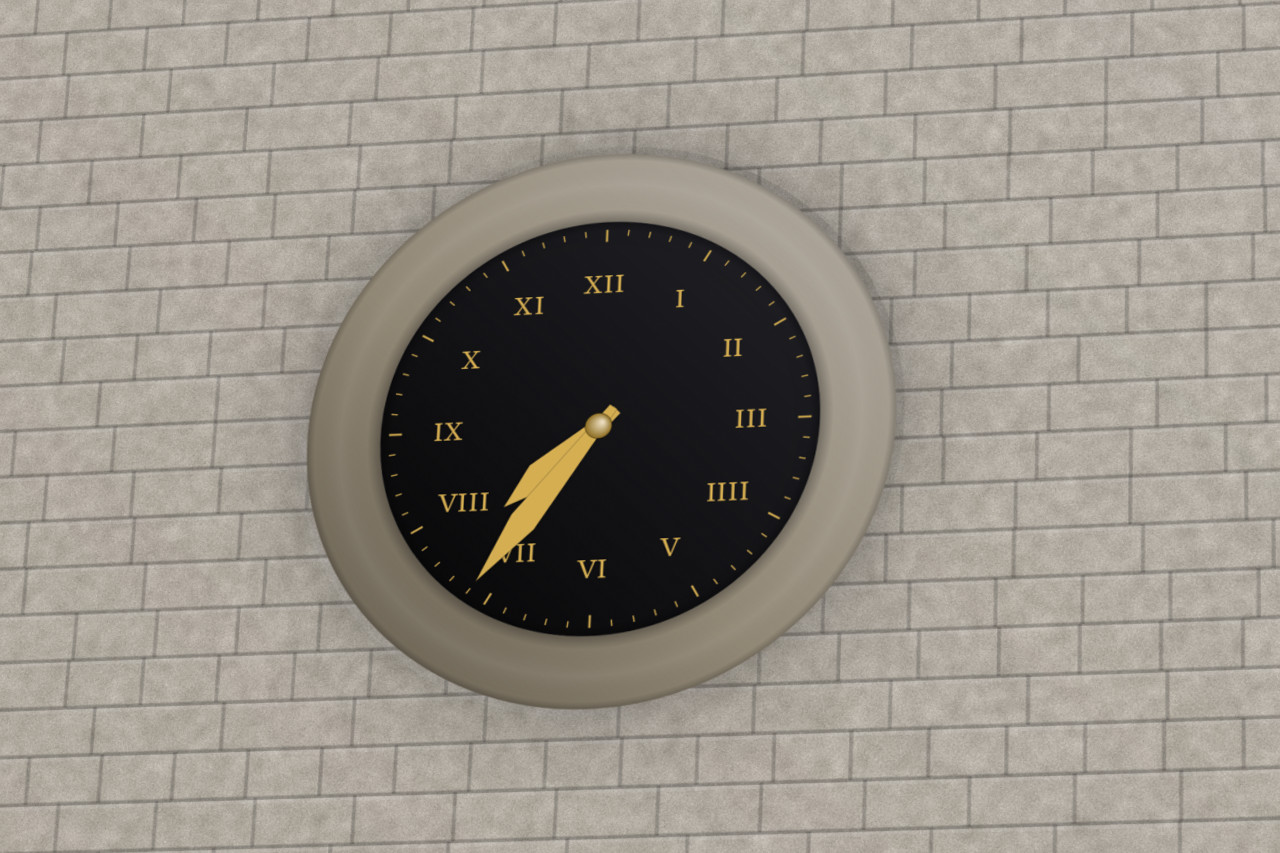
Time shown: {"hour": 7, "minute": 36}
